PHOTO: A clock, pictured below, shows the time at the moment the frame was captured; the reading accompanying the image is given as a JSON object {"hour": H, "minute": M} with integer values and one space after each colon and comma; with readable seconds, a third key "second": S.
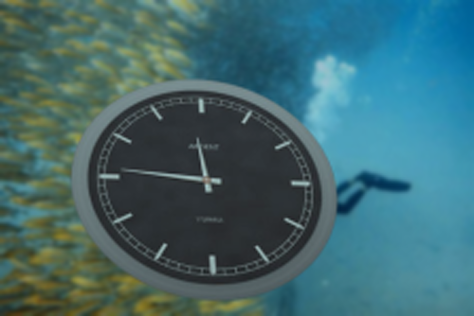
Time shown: {"hour": 11, "minute": 46}
